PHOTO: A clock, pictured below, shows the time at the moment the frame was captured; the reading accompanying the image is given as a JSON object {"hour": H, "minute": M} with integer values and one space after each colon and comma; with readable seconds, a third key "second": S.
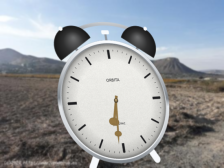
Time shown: {"hour": 6, "minute": 31}
